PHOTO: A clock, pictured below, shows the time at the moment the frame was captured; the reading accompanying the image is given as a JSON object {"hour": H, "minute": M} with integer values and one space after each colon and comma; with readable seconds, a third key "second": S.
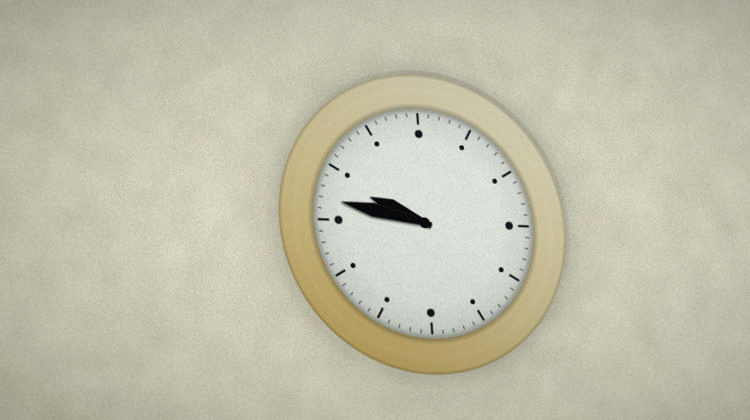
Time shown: {"hour": 9, "minute": 47}
